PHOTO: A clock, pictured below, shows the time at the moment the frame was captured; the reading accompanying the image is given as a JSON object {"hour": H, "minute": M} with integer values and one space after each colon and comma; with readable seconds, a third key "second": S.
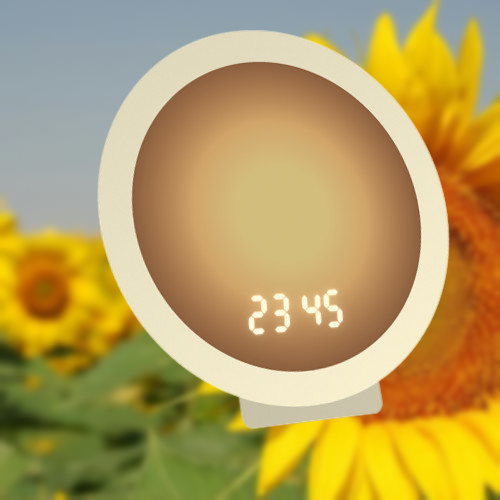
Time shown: {"hour": 23, "minute": 45}
